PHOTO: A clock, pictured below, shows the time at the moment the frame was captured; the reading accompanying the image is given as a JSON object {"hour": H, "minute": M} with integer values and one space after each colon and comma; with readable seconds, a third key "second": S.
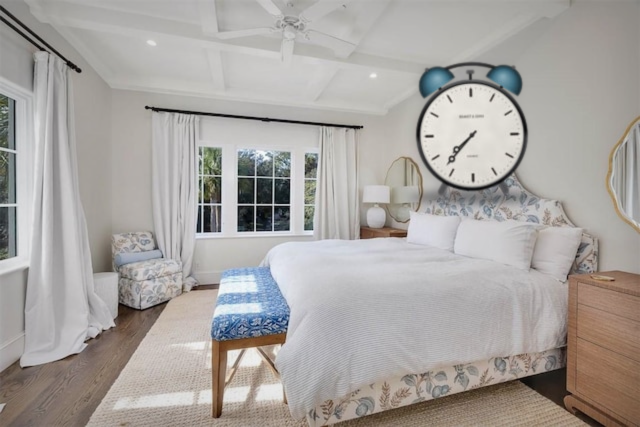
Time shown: {"hour": 7, "minute": 37}
